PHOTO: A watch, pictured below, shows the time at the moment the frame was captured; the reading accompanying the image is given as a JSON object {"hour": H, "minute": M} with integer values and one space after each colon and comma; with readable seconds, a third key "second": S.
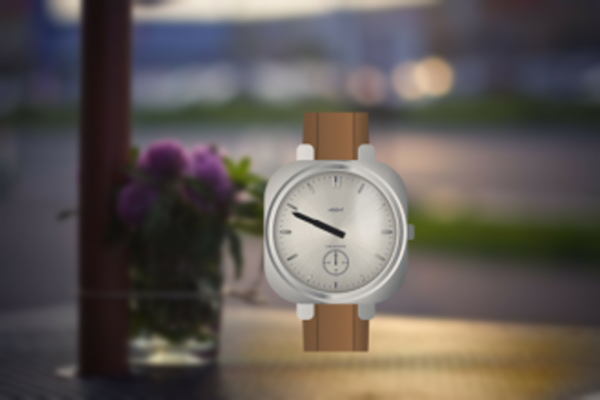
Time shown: {"hour": 9, "minute": 49}
